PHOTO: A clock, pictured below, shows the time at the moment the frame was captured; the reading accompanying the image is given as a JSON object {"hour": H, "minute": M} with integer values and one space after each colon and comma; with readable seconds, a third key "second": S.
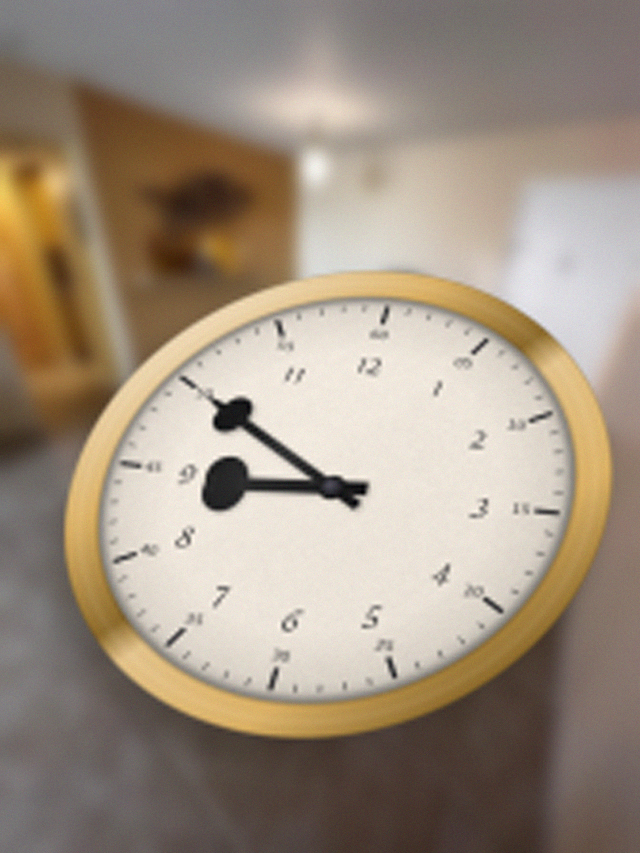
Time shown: {"hour": 8, "minute": 50}
